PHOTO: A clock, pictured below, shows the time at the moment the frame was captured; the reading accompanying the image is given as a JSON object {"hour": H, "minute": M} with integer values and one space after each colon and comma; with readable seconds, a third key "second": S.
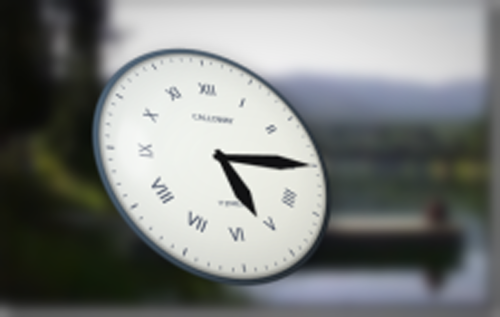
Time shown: {"hour": 5, "minute": 15}
